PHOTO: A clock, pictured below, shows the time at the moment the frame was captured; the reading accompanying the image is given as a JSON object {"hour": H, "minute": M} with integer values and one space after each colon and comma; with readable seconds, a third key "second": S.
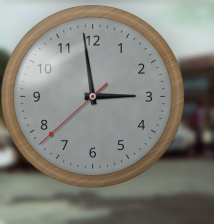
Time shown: {"hour": 2, "minute": 58, "second": 38}
